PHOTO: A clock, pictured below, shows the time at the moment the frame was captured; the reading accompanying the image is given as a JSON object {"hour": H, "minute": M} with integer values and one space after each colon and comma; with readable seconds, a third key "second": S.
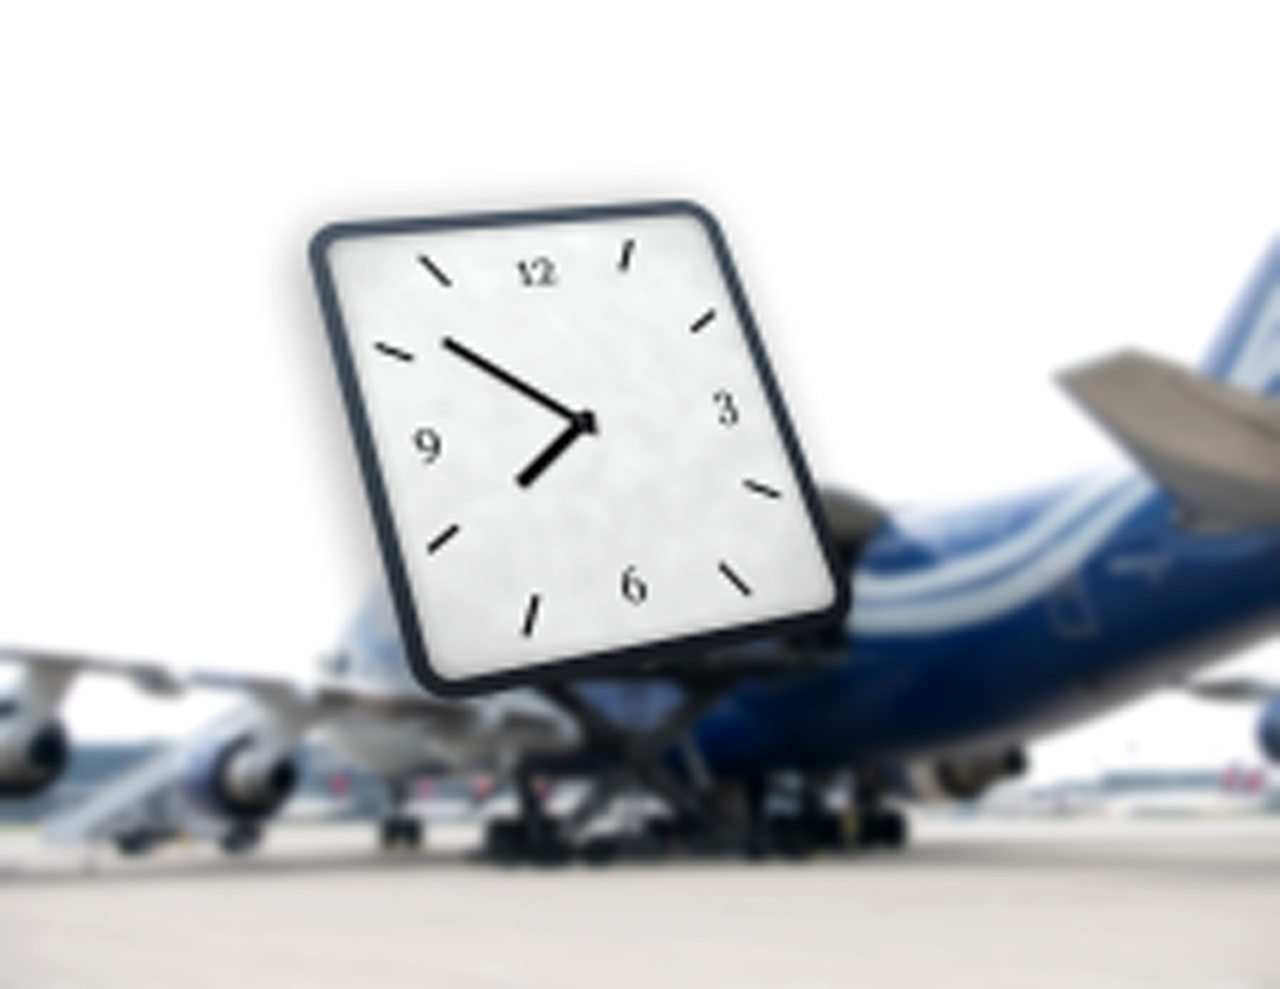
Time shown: {"hour": 7, "minute": 52}
